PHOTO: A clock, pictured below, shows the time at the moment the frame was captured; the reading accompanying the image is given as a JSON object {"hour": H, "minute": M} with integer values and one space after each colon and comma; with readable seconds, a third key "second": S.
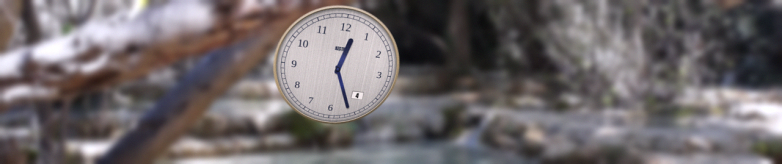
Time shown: {"hour": 12, "minute": 26}
